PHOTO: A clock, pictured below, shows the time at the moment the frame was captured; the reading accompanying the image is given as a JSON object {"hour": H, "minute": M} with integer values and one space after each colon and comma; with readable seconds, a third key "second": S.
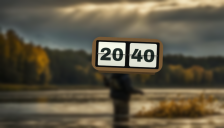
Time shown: {"hour": 20, "minute": 40}
